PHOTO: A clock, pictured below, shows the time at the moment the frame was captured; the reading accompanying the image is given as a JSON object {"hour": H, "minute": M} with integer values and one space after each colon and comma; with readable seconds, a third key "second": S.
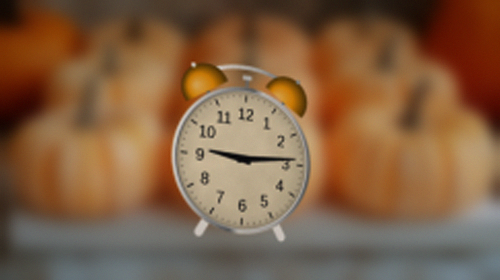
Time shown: {"hour": 9, "minute": 14}
